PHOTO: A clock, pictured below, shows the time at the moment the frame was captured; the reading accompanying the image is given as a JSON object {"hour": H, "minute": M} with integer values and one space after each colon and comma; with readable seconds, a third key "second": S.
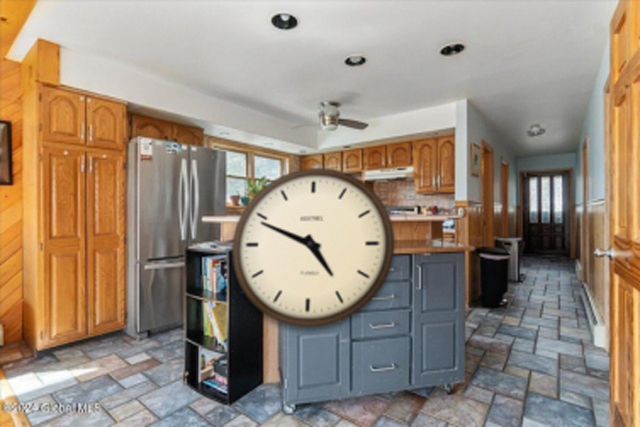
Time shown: {"hour": 4, "minute": 49}
